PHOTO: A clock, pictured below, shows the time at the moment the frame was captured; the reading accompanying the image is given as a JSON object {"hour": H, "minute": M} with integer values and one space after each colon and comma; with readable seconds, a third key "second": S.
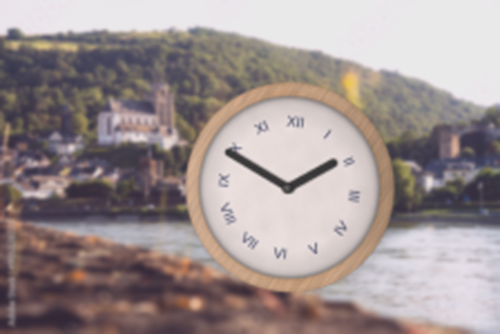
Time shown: {"hour": 1, "minute": 49}
